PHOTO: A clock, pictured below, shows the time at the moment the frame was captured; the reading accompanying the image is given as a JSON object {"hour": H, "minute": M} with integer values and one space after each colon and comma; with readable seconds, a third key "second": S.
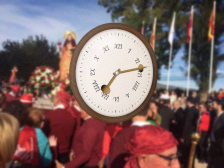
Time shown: {"hour": 7, "minute": 13}
